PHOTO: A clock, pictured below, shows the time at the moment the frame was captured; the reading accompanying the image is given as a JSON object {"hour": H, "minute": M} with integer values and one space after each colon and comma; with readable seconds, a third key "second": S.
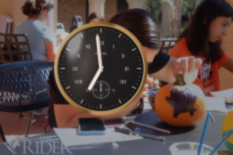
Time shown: {"hour": 6, "minute": 59}
